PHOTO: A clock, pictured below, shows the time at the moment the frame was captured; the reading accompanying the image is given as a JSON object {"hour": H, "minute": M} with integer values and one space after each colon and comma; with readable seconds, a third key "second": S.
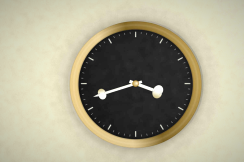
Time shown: {"hour": 3, "minute": 42}
